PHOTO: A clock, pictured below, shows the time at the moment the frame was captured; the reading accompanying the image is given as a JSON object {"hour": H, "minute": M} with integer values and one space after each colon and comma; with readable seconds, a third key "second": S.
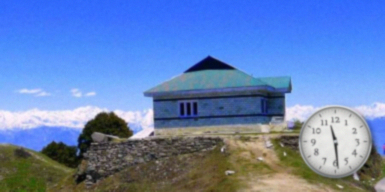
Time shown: {"hour": 11, "minute": 29}
